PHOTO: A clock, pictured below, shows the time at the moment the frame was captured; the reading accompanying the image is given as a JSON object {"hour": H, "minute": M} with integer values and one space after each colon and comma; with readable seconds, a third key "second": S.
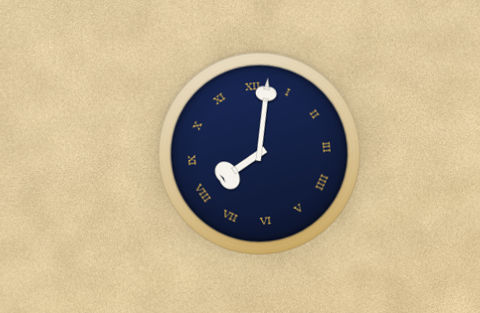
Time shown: {"hour": 8, "minute": 2}
